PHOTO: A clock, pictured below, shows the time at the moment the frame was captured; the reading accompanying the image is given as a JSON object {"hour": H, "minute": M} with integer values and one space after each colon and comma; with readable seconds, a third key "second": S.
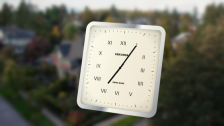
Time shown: {"hour": 7, "minute": 5}
